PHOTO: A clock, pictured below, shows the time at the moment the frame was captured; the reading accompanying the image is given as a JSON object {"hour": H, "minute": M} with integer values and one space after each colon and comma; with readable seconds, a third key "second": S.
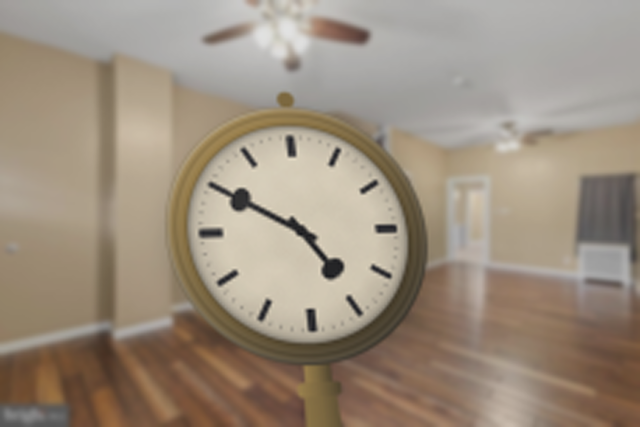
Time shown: {"hour": 4, "minute": 50}
